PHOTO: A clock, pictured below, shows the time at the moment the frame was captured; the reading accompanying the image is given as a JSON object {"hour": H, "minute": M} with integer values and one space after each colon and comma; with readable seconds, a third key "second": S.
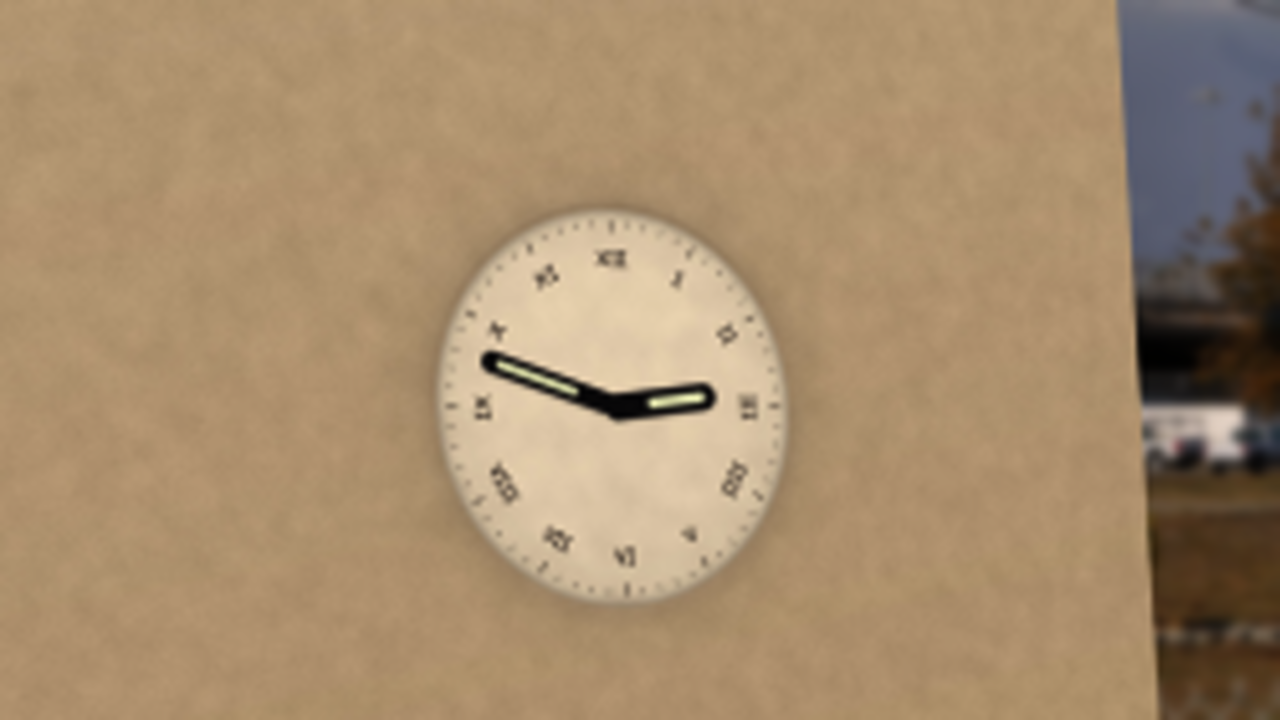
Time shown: {"hour": 2, "minute": 48}
